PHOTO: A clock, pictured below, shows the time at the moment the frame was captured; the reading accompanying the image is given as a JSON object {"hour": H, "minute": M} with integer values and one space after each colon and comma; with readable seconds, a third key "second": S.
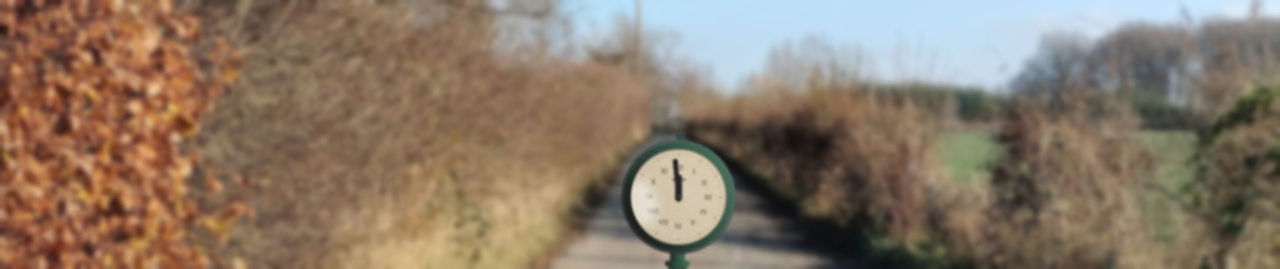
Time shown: {"hour": 11, "minute": 59}
